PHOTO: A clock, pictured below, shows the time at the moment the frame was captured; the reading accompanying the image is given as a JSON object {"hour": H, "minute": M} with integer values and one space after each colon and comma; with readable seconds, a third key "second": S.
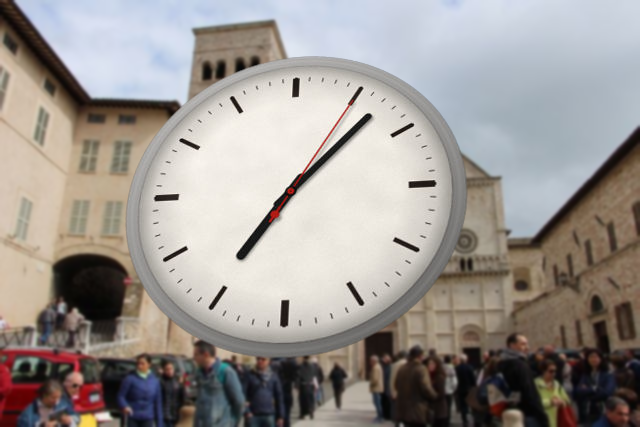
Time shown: {"hour": 7, "minute": 7, "second": 5}
